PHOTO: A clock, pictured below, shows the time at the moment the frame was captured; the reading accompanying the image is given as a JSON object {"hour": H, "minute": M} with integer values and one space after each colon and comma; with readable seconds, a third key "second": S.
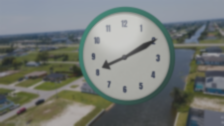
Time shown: {"hour": 8, "minute": 10}
